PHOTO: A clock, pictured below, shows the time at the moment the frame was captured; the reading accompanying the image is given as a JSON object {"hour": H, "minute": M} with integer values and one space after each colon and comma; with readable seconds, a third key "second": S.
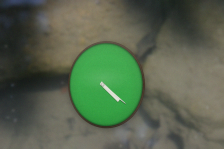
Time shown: {"hour": 4, "minute": 21}
